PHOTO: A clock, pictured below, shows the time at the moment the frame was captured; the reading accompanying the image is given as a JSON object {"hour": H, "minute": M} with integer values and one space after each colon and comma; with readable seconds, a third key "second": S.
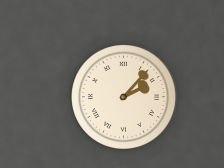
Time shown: {"hour": 2, "minute": 7}
